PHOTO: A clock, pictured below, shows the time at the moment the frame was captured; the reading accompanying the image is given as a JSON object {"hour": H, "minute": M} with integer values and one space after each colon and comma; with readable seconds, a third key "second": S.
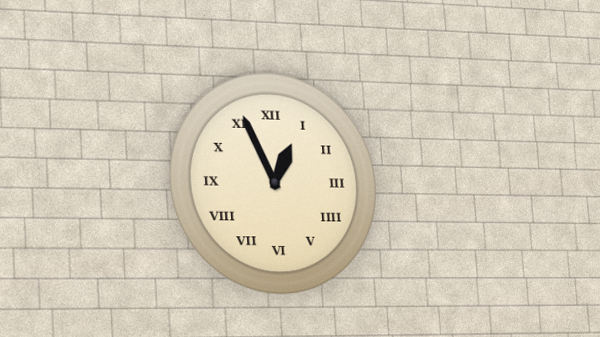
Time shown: {"hour": 12, "minute": 56}
